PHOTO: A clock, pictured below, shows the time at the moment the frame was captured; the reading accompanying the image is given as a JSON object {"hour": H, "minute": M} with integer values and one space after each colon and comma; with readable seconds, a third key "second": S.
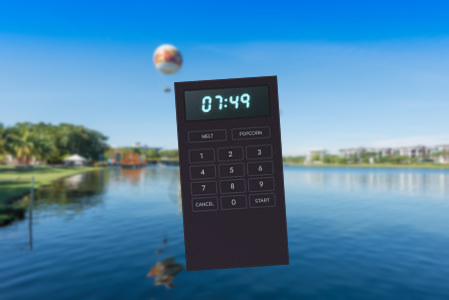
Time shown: {"hour": 7, "minute": 49}
